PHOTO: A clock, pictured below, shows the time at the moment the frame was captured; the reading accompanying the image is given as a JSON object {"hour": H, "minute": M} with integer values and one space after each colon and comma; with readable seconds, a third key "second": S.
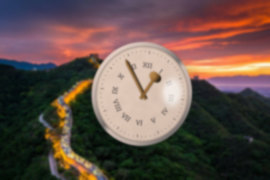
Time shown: {"hour": 12, "minute": 54}
